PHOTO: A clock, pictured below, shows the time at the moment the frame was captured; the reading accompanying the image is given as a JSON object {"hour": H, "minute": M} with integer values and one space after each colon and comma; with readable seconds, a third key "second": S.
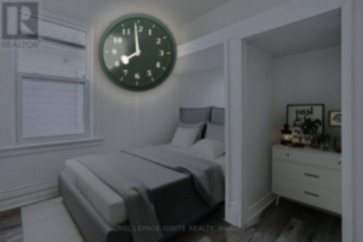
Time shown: {"hour": 7, "minute": 59}
